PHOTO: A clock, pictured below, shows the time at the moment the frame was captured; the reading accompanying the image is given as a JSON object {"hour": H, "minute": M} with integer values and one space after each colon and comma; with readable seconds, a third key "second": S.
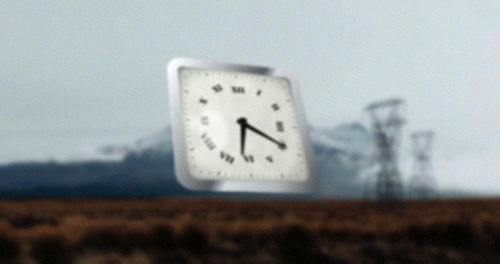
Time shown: {"hour": 6, "minute": 20}
